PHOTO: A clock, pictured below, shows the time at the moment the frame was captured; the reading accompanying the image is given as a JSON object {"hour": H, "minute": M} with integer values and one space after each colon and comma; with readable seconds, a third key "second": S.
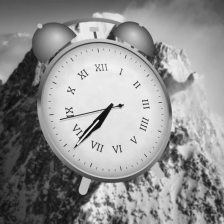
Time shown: {"hour": 7, "minute": 38, "second": 44}
